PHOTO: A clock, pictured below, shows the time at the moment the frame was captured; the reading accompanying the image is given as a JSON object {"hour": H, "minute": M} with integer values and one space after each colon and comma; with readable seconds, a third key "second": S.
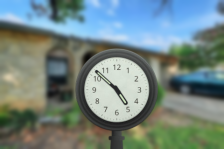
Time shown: {"hour": 4, "minute": 52}
